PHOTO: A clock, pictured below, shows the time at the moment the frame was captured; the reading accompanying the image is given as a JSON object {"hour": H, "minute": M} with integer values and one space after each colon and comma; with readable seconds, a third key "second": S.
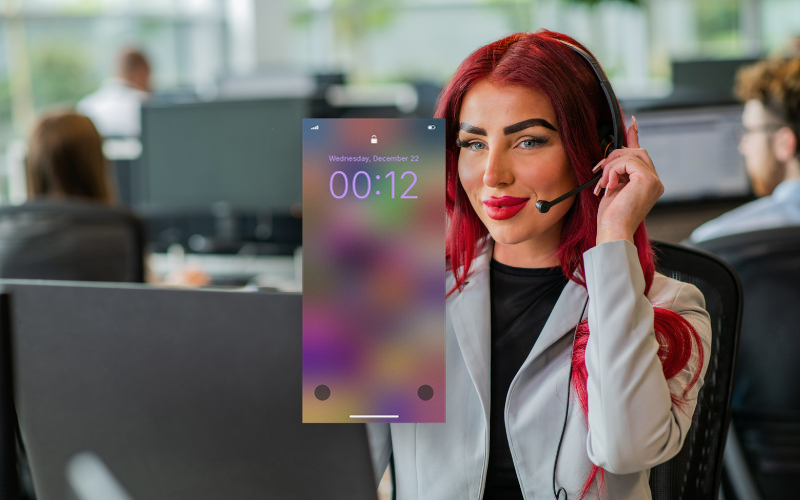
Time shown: {"hour": 0, "minute": 12}
